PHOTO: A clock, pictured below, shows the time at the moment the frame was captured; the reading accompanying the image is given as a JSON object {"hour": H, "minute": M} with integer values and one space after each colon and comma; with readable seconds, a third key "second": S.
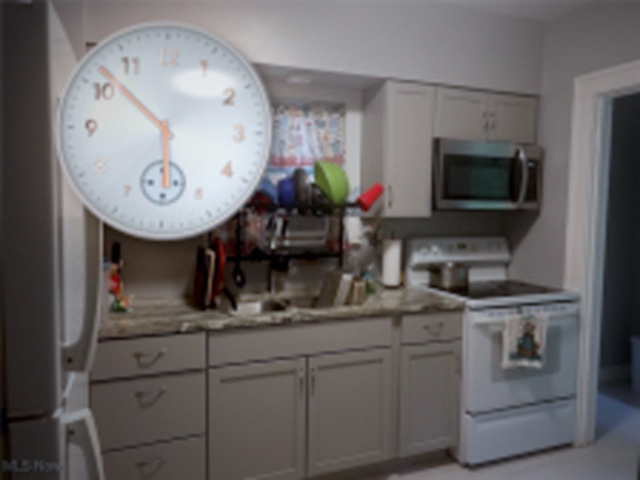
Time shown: {"hour": 5, "minute": 52}
